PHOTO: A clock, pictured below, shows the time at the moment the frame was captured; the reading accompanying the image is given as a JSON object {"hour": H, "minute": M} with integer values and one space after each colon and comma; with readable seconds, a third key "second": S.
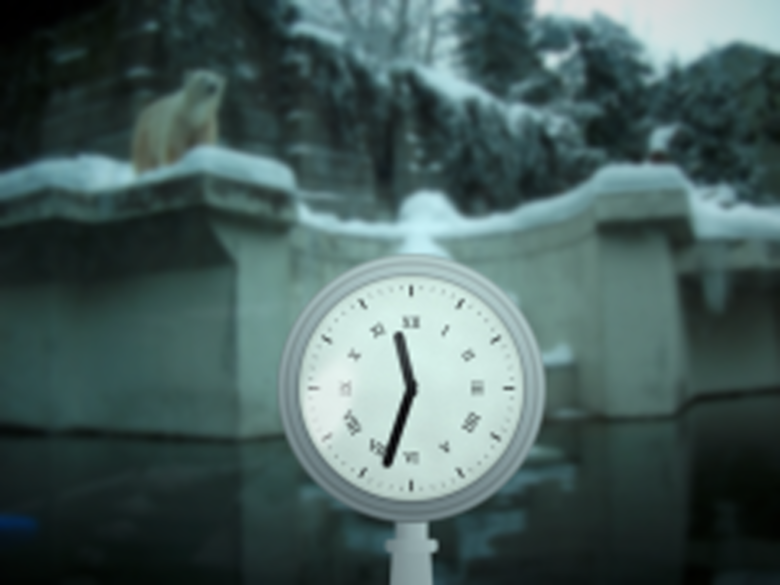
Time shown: {"hour": 11, "minute": 33}
